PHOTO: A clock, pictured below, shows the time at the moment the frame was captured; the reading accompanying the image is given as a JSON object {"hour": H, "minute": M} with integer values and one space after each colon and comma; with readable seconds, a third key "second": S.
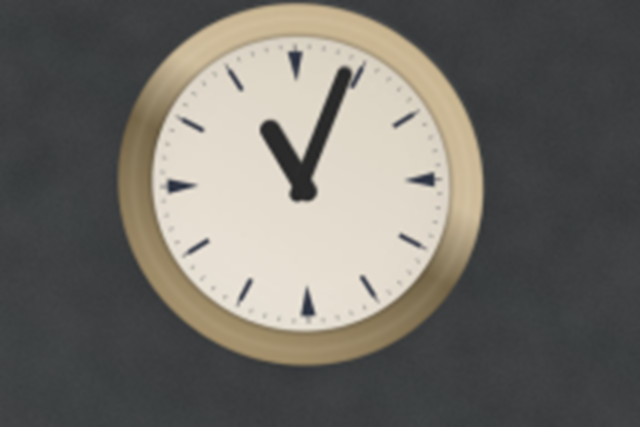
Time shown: {"hour": 11, "minute": 4}
